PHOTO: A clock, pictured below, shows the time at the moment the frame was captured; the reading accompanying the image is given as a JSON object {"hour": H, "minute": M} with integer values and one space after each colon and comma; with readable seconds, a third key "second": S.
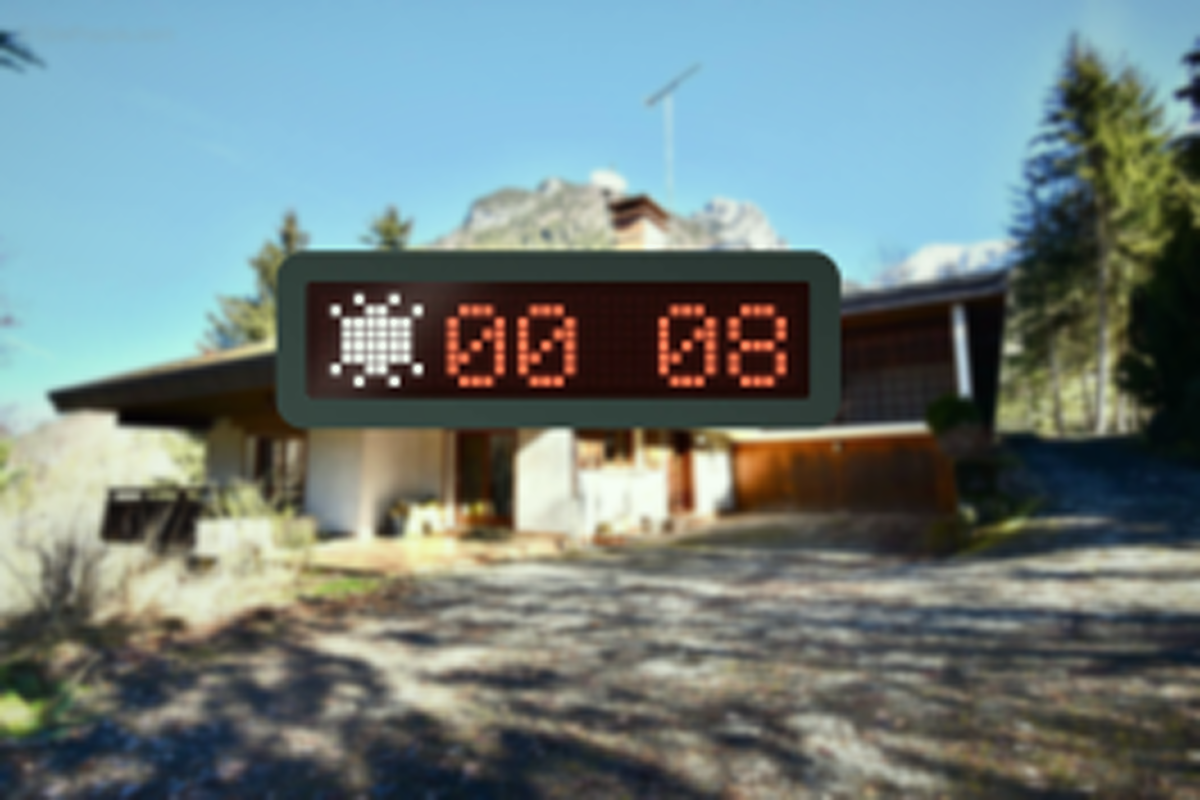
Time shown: {"hour": 0, "minute": 8}
